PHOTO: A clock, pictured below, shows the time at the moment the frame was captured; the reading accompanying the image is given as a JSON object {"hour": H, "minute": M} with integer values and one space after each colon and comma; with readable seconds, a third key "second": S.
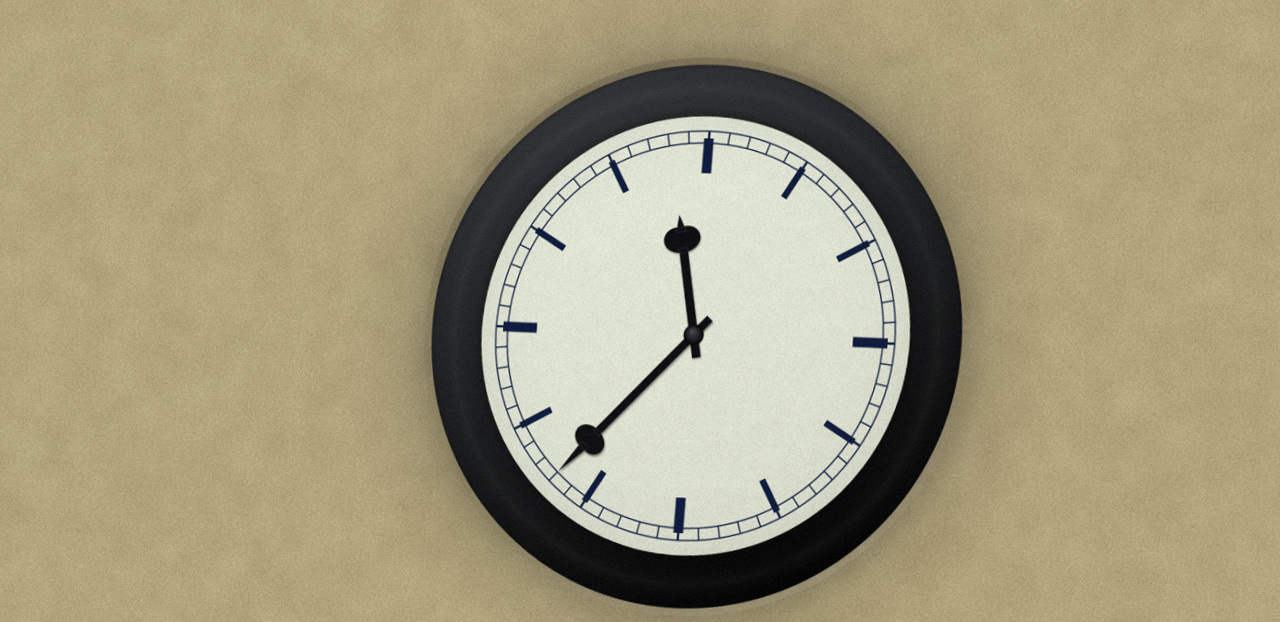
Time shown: {"hour": 11, "minute": 37}
